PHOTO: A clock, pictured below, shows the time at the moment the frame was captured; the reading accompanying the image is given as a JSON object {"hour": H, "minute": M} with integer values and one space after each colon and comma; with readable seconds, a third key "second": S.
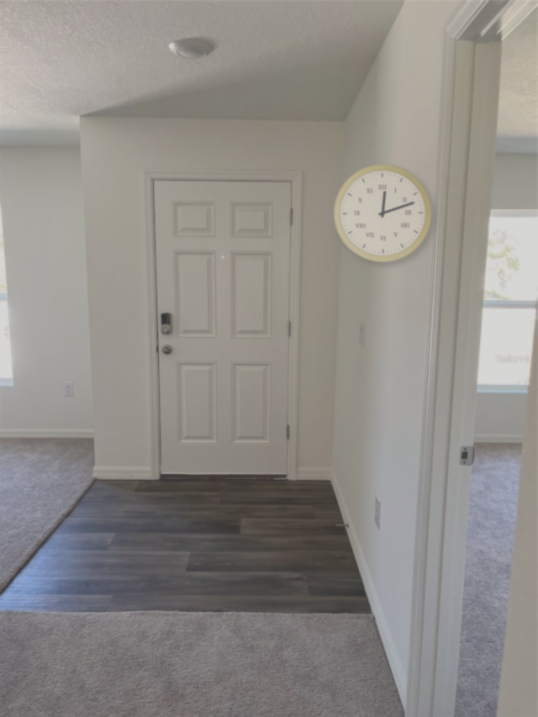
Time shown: {"hour": 12, "minute": 12}
